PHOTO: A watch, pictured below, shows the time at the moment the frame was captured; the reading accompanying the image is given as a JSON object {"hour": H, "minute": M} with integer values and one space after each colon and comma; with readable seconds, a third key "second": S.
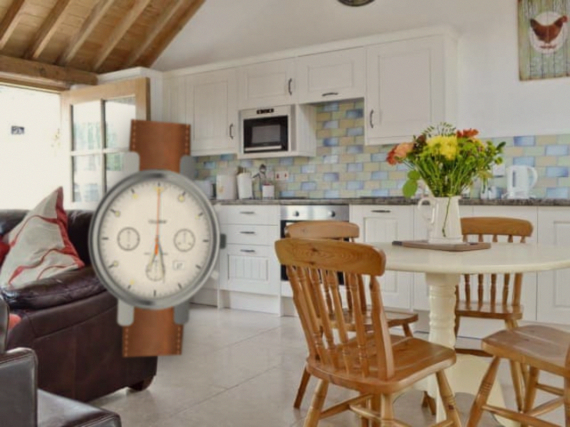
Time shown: {"hour": 6, "minute": 28}
